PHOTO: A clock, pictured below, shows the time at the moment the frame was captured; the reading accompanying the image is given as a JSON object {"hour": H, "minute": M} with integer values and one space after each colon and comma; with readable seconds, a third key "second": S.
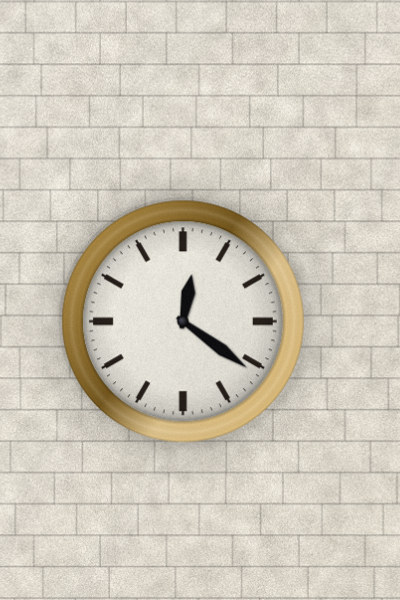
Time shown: {"hour": 12, "minute": 21}
